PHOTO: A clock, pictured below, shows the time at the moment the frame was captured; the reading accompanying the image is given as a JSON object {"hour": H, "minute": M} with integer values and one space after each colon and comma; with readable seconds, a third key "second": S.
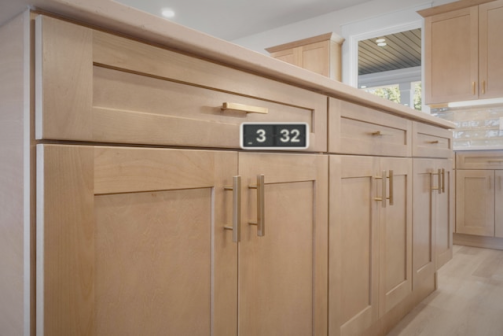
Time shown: {"hour": 3, "minute": 32}
